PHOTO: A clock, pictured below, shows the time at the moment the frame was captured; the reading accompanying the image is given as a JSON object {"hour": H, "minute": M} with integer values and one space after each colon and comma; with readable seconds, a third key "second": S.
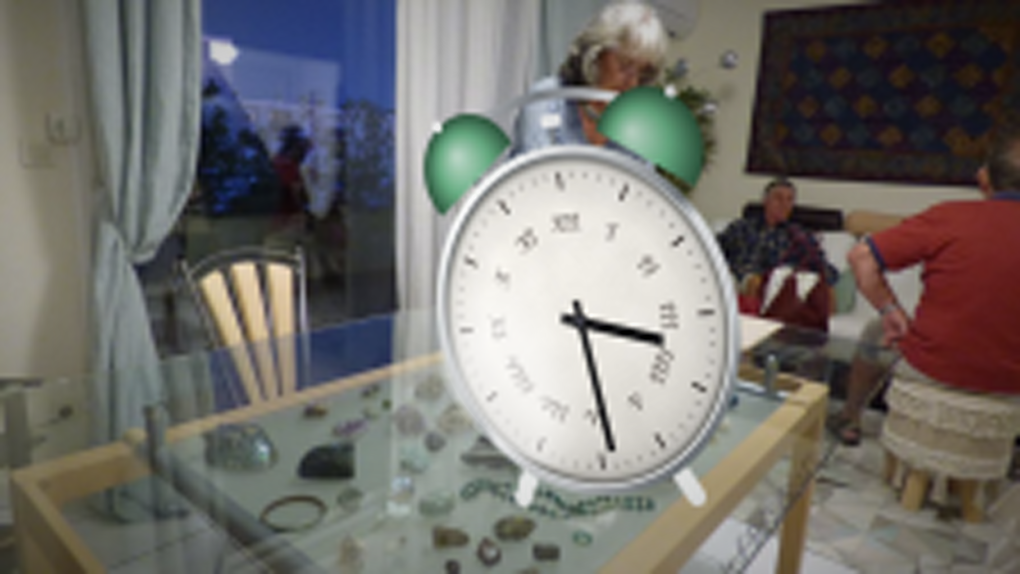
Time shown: {"hour": 3, "minute": 29}
